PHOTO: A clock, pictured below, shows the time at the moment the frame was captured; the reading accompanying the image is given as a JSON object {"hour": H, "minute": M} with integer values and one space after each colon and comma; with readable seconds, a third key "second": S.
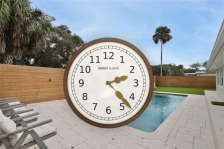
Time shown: {"hour": 2, "minute": 23}
